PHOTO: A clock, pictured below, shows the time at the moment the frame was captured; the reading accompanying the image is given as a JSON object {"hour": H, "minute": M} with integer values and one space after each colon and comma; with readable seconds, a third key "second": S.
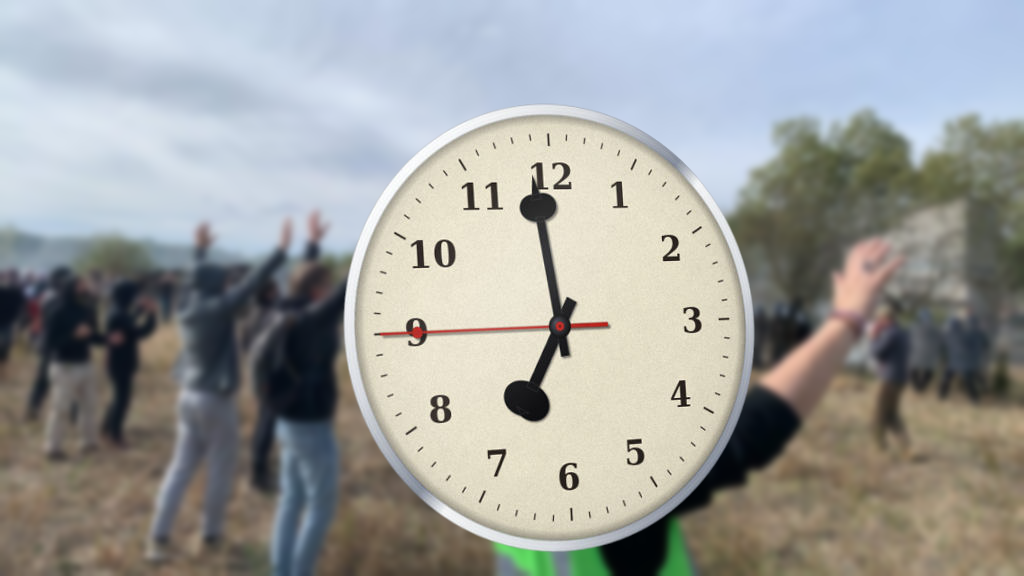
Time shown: {"hour": 6, "minute": 58, "second": 45}
